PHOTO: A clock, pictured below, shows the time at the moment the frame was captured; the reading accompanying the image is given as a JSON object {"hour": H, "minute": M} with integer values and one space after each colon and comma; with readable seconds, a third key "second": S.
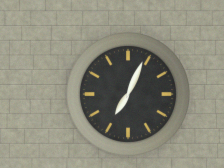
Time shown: {"hour": 7, "minute": 4}
